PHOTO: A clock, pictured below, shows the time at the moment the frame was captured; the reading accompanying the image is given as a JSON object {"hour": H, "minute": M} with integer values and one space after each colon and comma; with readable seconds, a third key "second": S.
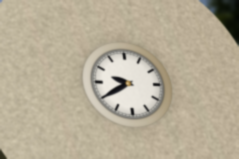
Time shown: {"hour": 9, "minute": 40}
